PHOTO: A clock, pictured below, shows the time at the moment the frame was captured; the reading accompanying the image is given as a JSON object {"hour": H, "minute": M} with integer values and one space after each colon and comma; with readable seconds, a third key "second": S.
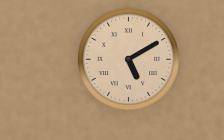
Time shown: {"hour": 5, "minute": 10}
